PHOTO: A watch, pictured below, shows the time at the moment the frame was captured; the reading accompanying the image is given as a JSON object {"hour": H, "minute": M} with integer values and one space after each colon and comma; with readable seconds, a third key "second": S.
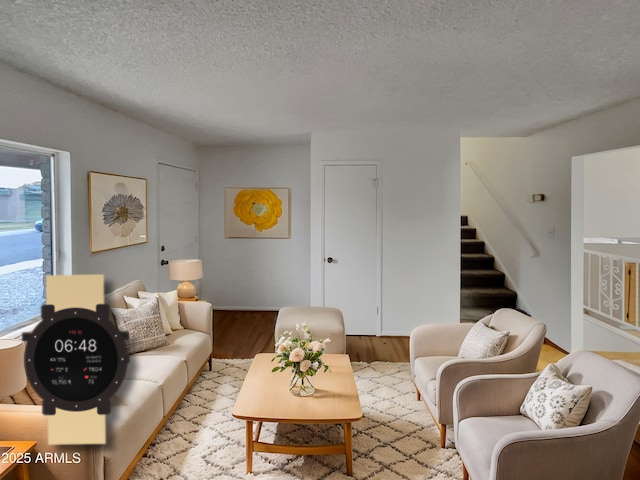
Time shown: {"hour": 6, "minute": 48}
